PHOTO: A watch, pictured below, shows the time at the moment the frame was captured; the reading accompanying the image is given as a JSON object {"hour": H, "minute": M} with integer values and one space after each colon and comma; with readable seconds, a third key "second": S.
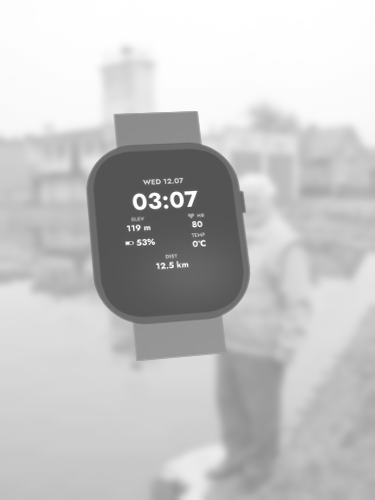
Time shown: {"hour": 3, "minute": 7}
